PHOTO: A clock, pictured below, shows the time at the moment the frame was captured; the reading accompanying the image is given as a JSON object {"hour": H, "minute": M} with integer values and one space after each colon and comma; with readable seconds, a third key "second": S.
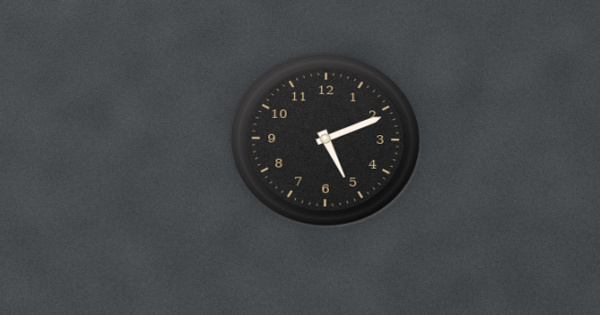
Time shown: {"hour": 5, "minute": 11}
